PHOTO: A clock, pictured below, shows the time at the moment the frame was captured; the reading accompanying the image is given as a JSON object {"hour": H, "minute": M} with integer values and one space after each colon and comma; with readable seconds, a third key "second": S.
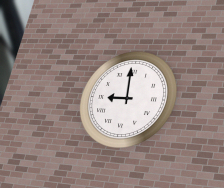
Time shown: {"hour": 8, "minute": 59}
